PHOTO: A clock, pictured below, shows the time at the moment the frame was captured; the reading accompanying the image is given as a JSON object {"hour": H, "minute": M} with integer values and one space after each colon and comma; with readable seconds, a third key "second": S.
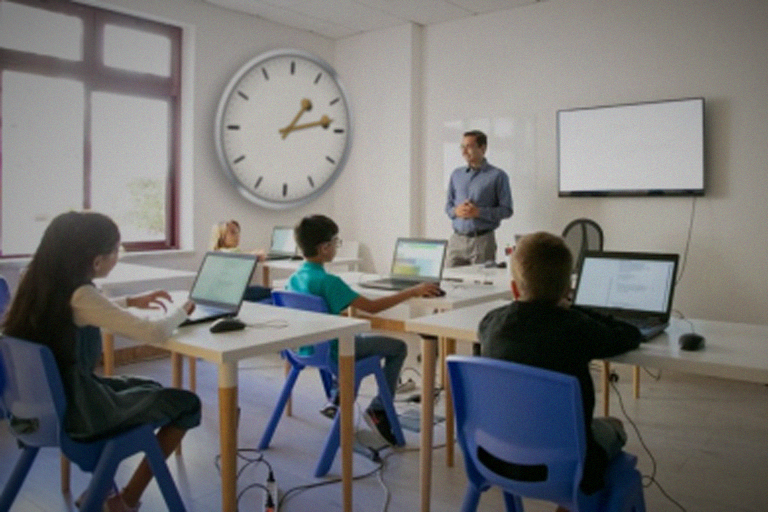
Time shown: {"hour": 1, "minute": 13}
